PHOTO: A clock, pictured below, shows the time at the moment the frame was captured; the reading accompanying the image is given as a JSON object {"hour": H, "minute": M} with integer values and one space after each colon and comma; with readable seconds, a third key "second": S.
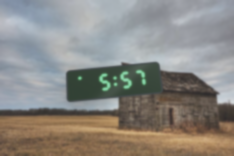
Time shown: {"hour": 5, "minute": 57}
